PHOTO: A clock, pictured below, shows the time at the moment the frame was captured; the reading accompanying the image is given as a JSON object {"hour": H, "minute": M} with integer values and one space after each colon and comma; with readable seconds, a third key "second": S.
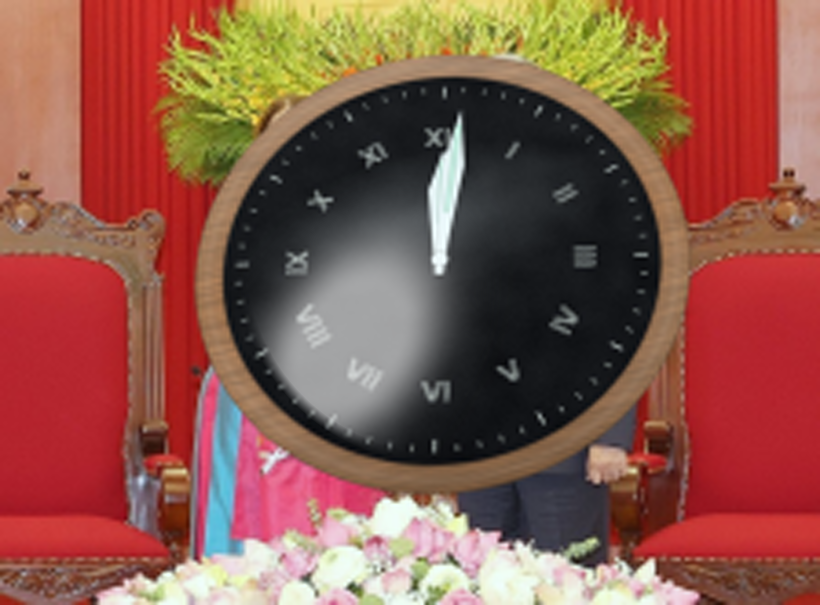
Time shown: {"hour": 12, "minute": 1}
